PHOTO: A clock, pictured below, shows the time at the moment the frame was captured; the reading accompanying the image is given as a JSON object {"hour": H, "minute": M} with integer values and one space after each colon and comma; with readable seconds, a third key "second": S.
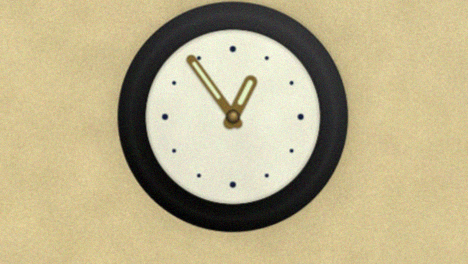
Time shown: {"hour": 12, "minute": 54}
